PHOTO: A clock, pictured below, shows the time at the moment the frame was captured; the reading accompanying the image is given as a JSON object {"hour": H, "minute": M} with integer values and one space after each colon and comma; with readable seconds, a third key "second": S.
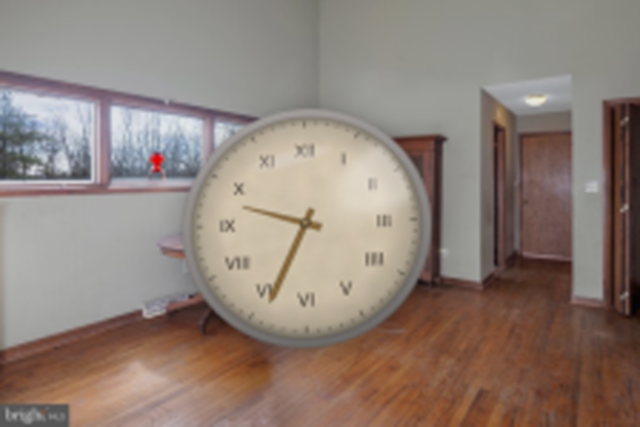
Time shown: {"hour": 9, "minute": 34}
